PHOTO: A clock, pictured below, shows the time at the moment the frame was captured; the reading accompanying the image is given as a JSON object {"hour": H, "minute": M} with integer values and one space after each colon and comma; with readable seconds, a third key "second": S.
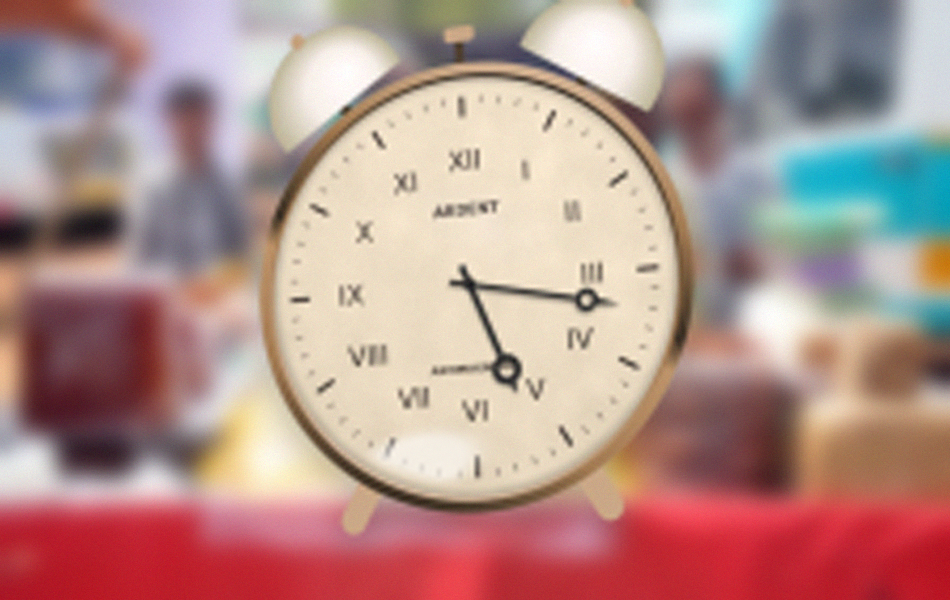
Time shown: {"hour": 5, "minute": 17}
